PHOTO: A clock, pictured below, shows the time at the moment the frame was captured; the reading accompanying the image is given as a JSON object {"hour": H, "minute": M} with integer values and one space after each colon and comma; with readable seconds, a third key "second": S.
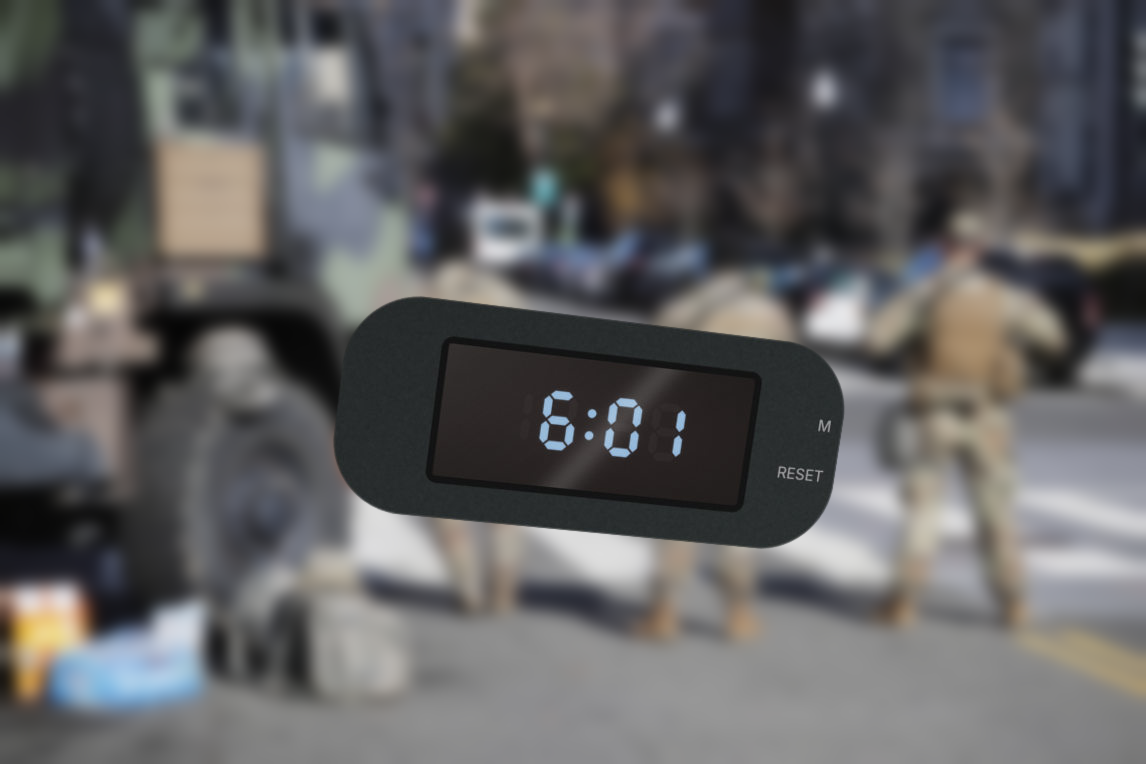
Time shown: {"hour": 6, "minute": 1}
